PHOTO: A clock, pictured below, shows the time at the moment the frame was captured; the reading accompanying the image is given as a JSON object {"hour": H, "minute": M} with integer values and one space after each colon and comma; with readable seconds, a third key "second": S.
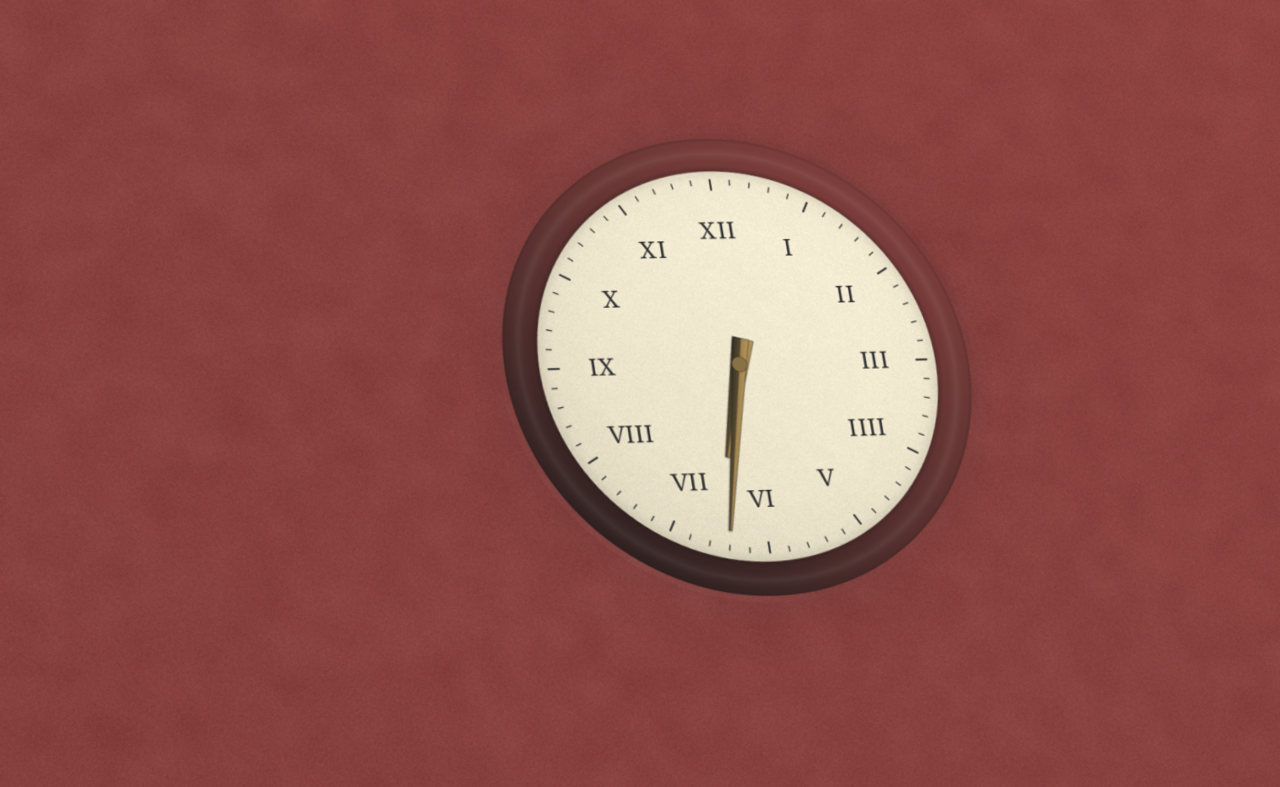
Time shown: {"hour": 6, "minute": 32}
